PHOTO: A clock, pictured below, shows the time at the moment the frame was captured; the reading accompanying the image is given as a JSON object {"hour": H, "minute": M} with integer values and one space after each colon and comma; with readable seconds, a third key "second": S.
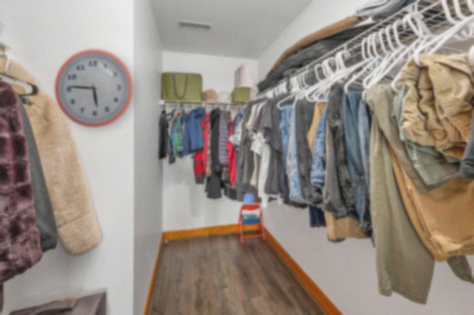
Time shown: {"hour": 5, "minute": 46}
